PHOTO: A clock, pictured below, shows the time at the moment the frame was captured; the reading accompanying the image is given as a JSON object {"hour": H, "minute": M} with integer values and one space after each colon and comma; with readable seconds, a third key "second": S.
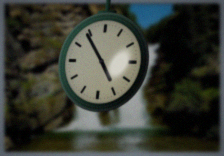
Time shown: {"hour": 4, "minute": 54}
